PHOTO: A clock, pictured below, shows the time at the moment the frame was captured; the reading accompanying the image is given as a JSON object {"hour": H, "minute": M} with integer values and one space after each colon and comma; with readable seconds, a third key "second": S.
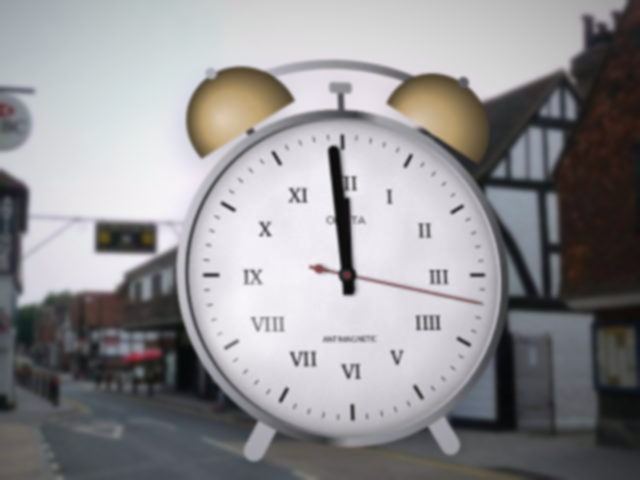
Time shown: {"hour": 11, "minute": 59, "second": 17}
